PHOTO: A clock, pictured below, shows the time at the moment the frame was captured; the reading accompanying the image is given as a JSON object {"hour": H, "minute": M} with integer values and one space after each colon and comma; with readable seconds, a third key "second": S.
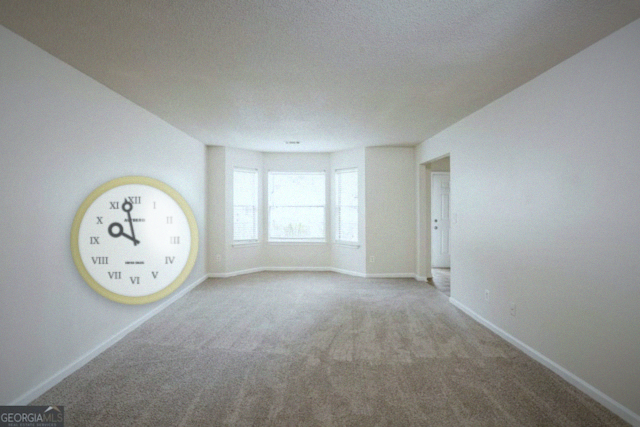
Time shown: {"hour": 9, "minute": 58}
